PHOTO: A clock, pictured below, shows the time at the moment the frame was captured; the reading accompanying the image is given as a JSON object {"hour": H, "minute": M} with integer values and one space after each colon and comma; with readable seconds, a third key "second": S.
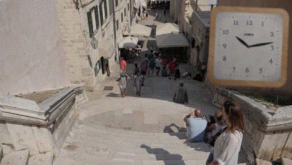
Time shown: {"hour": 10, "minute": 13}
